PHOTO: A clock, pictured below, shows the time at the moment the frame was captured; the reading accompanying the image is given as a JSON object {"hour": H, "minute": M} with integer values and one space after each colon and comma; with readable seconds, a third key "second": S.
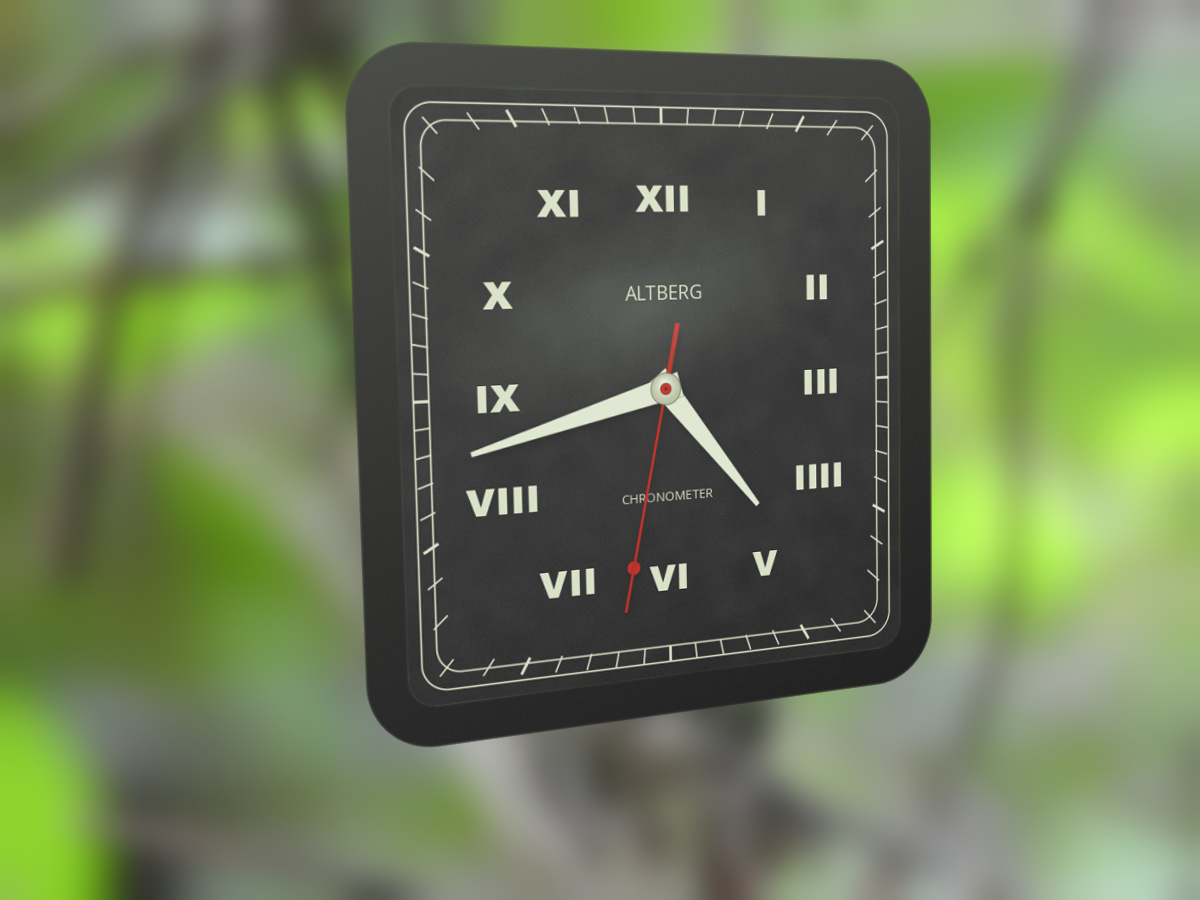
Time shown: {"hour": 4, "minute": 42, "second": 32}
